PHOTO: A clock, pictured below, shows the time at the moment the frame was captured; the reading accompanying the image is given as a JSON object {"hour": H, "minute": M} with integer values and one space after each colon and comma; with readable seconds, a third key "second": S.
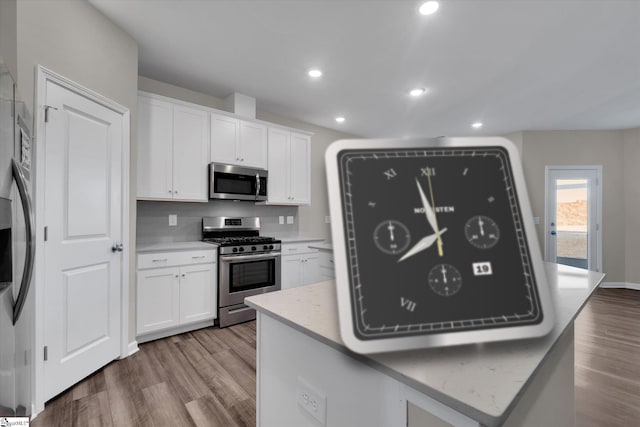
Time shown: {"hour": 7, "minute": 58}
